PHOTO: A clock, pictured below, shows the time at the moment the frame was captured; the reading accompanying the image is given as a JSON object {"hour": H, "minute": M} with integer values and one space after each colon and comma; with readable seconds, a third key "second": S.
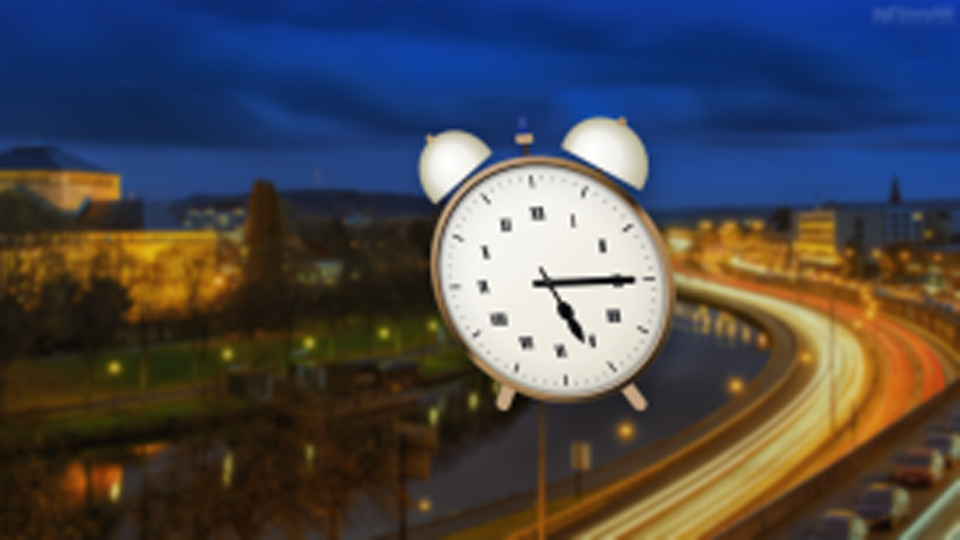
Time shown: {"hour": 5, "minute": 15}
